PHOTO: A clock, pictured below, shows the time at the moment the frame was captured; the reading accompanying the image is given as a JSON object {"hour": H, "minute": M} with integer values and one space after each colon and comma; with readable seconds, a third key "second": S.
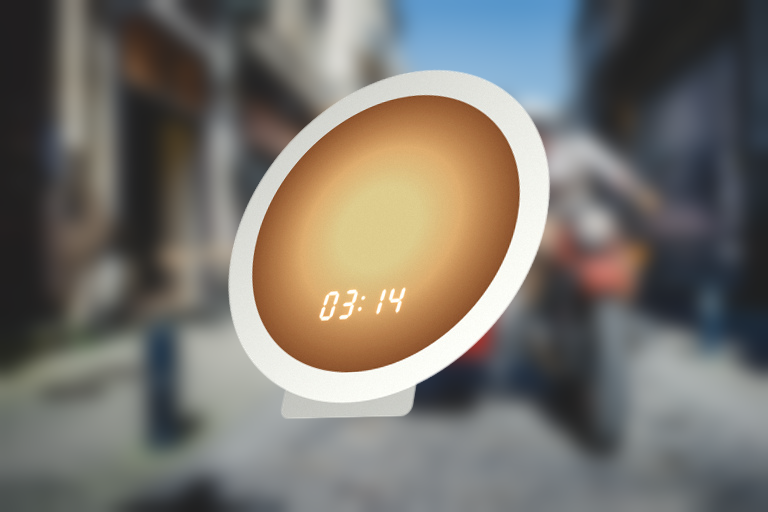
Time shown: {"hour": 3, "minute": 14}
